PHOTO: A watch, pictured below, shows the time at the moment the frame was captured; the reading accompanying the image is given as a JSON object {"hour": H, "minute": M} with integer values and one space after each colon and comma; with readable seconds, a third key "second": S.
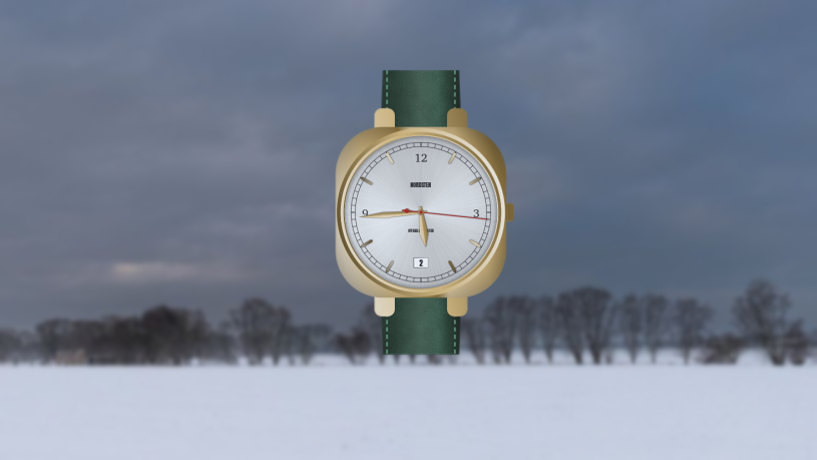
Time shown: {"hour": 5, "minute": 44, "second": 16}
